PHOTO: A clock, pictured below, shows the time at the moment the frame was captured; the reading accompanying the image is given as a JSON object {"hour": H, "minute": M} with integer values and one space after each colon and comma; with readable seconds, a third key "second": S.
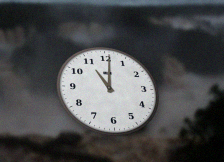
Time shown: {"hour": 11, "minute": 1}
